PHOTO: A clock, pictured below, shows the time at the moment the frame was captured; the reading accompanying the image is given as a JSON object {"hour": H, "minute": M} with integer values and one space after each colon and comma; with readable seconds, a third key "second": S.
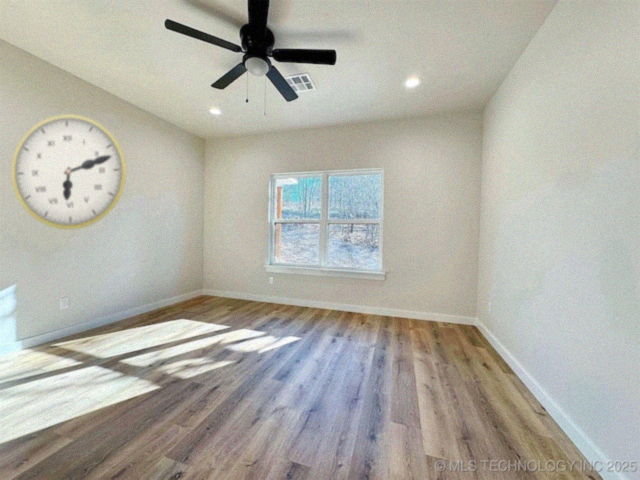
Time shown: {"hour": 6, "minute": 12}
